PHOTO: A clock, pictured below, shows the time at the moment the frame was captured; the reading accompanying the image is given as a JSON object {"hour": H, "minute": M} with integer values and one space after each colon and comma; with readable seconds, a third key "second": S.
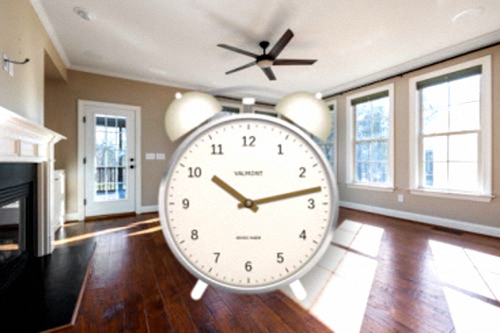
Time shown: {"hour": 10, "minute": 13}
